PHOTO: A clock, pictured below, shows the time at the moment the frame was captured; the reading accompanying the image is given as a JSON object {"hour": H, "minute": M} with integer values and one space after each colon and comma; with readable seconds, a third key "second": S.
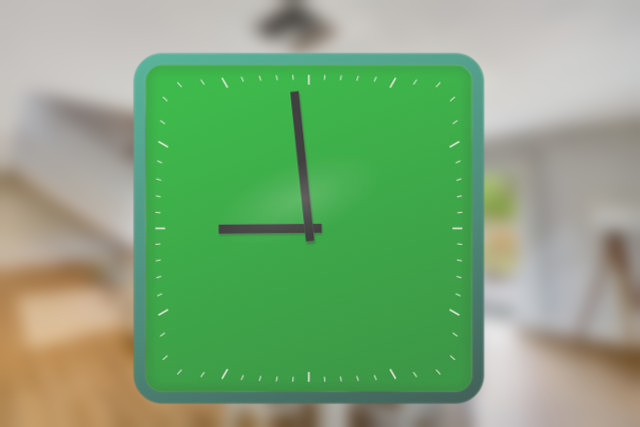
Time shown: {"hour": 8, "minute": 59}
